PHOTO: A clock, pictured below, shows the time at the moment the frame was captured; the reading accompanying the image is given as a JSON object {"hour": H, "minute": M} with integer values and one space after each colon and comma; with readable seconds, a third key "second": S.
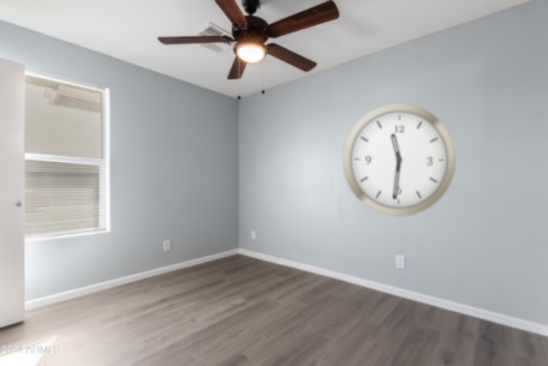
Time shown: {"hour": 11, "minute": 31}
